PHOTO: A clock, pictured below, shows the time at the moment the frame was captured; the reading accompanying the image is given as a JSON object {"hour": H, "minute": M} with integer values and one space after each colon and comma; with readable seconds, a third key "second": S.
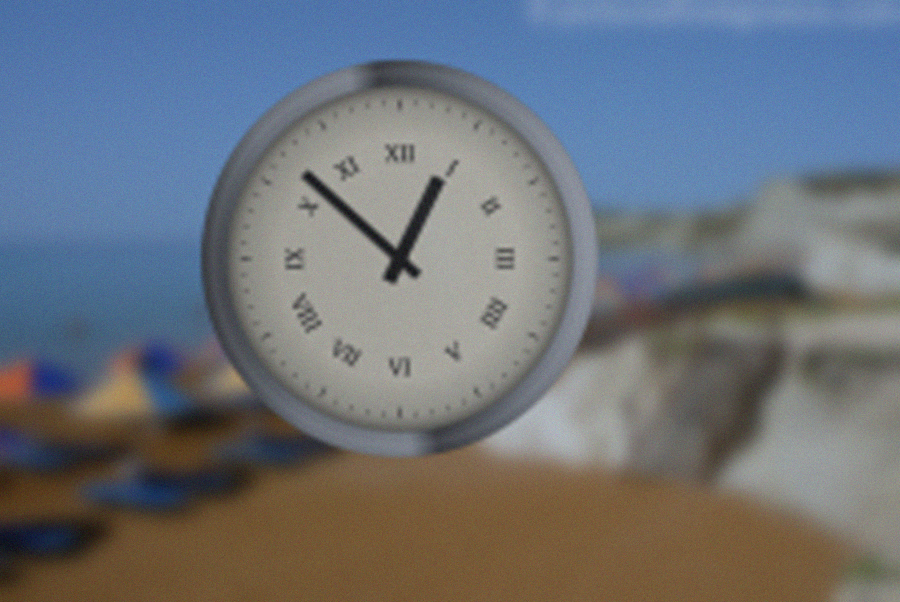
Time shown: {"hour": 12, "minute": 52}
